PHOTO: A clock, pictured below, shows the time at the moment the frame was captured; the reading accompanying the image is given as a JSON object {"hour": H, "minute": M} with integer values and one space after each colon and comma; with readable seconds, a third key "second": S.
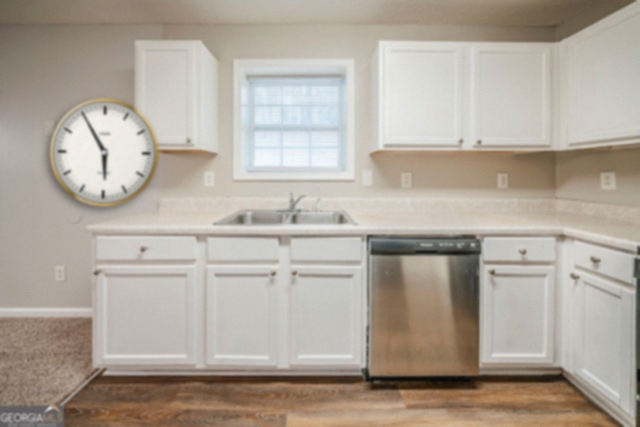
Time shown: {"hour": 5, "minute": 55}
